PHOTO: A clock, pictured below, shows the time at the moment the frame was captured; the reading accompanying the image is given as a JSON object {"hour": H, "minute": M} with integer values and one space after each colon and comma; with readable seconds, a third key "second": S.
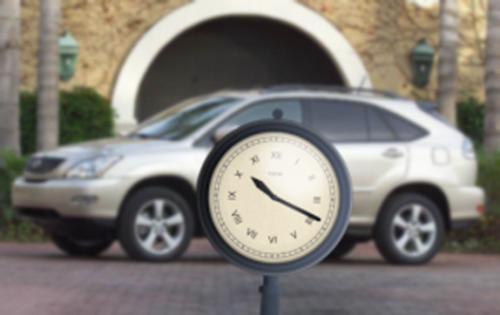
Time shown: {"hour": 10, "minute": 19}
